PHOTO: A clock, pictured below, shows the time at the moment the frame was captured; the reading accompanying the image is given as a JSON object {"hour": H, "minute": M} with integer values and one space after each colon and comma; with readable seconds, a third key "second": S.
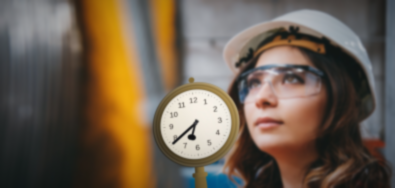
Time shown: {"hour": 6, "minute": 39}
